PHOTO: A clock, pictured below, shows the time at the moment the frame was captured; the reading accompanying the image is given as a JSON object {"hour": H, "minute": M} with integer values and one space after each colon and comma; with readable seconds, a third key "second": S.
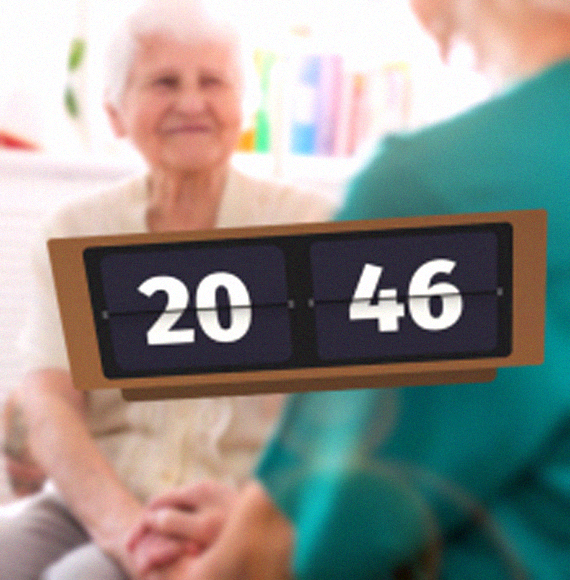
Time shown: {"hour": 20, "minute": 46}
